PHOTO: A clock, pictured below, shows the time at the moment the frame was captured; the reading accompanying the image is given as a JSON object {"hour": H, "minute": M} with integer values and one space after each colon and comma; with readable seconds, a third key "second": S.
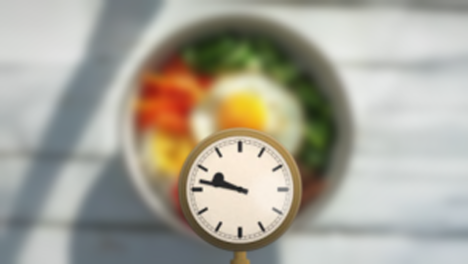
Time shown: {"hour": 9, "minute": 47}
